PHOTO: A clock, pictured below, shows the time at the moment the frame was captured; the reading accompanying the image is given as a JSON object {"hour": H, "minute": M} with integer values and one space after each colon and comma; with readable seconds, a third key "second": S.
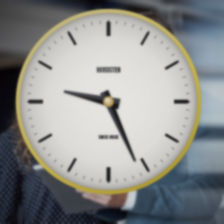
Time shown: {"hour": 9, "minute": 26}
